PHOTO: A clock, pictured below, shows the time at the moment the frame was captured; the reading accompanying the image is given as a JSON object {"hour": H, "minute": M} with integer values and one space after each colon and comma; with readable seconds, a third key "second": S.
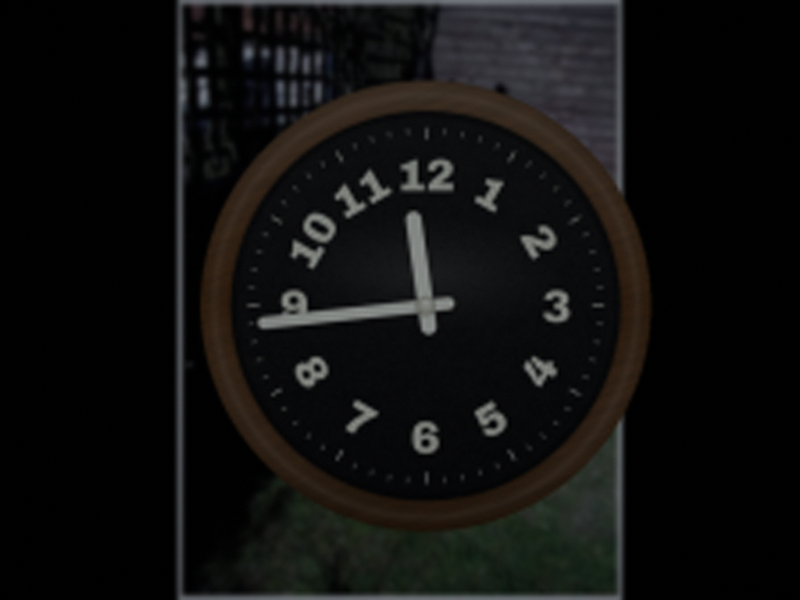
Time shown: {"hour": 11, "minute": 44}
